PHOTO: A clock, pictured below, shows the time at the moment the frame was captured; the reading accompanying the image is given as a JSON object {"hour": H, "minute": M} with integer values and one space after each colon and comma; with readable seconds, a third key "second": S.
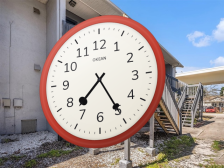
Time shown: {"hour": 7, "minute": 25}
